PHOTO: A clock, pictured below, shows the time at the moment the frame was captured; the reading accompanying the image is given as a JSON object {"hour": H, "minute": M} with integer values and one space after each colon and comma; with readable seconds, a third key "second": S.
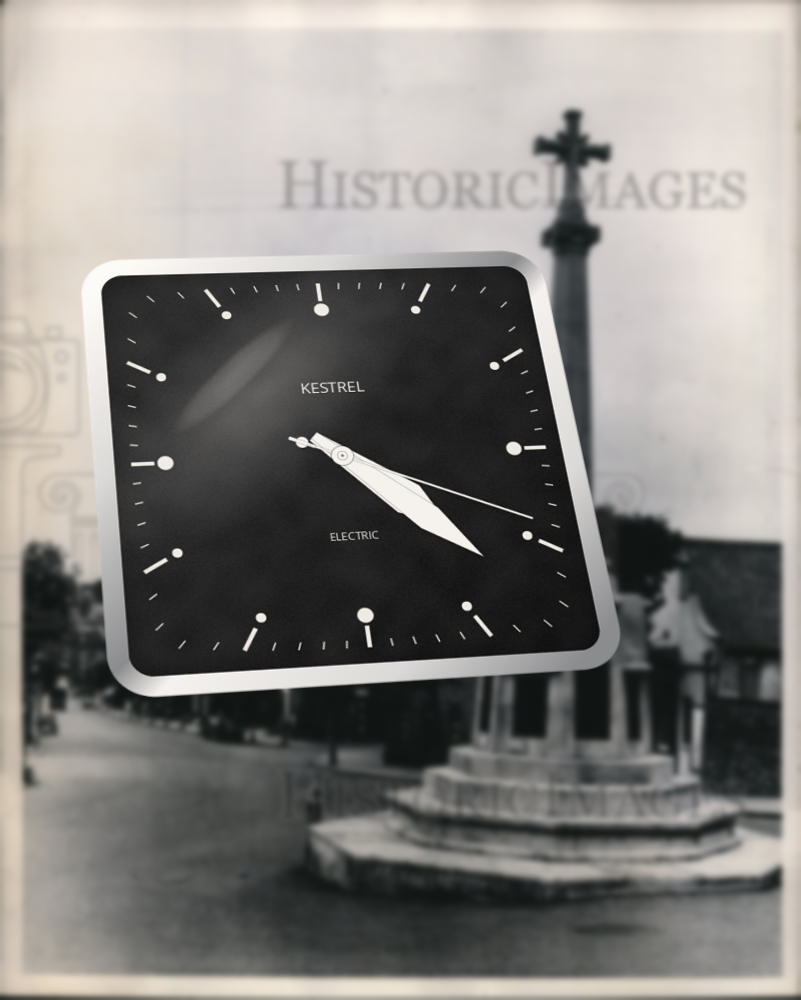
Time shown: {"hour": 4, "minute": 22, "second": 19}
